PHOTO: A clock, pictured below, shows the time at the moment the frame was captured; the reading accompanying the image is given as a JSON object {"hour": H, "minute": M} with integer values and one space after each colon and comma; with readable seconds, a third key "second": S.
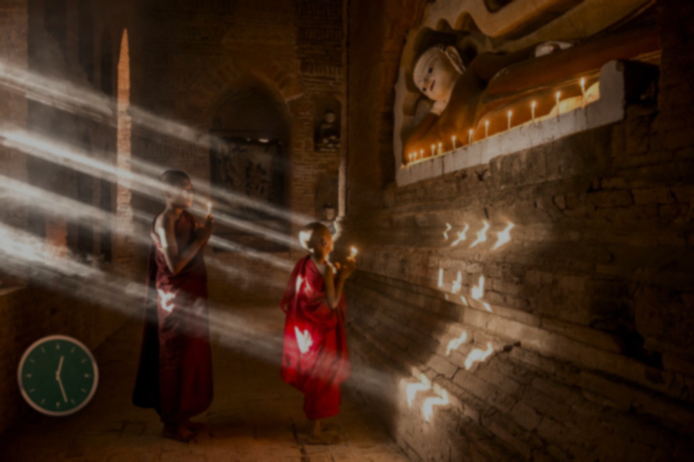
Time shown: {"hour": 12, "minute": 27}
